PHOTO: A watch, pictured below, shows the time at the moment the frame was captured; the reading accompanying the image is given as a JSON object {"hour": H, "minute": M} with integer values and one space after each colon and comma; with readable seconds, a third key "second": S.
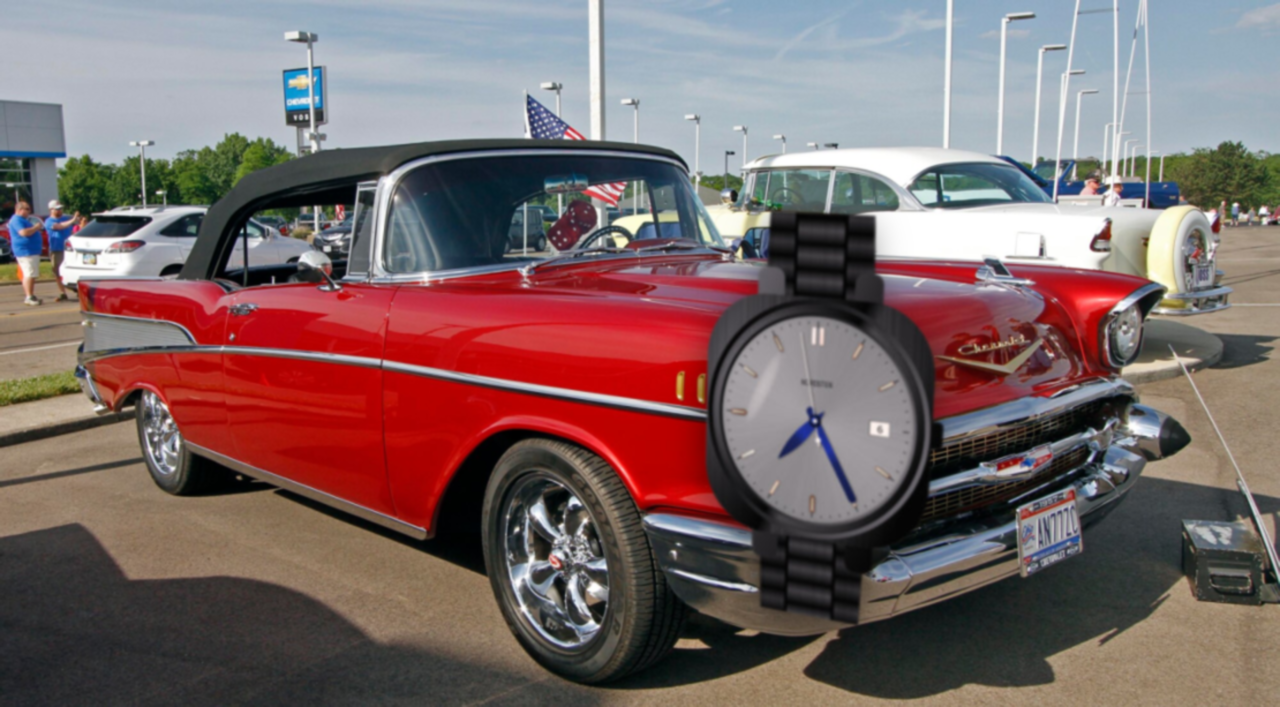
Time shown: {"hour": 7, "minute": 24, "second": 58}
